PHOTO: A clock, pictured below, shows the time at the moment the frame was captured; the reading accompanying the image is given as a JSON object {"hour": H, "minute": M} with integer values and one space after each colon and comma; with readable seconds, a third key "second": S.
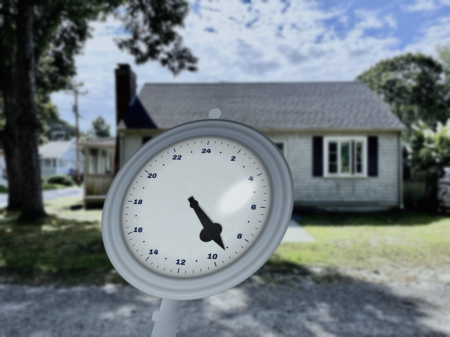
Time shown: {"hour": 9, "minute": 23}
